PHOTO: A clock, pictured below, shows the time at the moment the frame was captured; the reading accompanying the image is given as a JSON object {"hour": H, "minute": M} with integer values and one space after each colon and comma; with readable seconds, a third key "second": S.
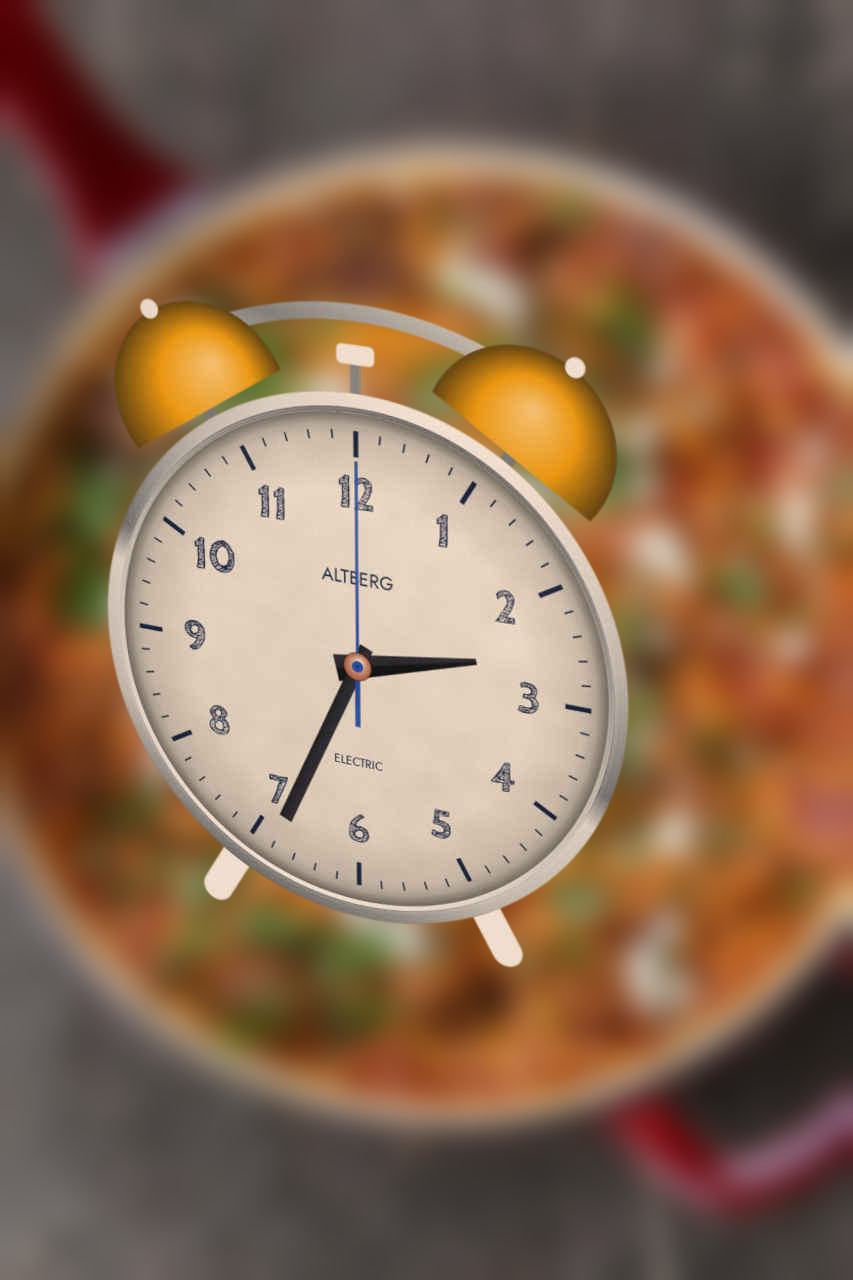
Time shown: {"hour": 2, "minute": 34, "second": 0}
